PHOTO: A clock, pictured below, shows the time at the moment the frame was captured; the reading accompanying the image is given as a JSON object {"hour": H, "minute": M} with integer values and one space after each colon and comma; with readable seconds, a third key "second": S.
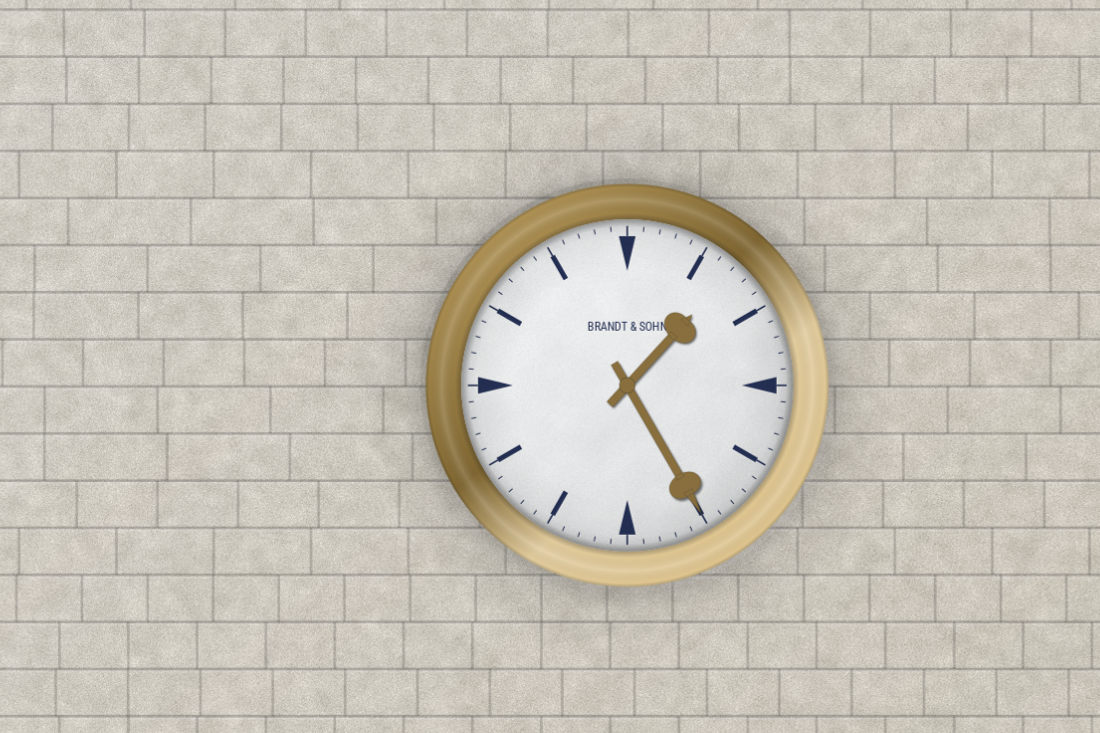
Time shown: {"hour": 1, "minute": 25}
